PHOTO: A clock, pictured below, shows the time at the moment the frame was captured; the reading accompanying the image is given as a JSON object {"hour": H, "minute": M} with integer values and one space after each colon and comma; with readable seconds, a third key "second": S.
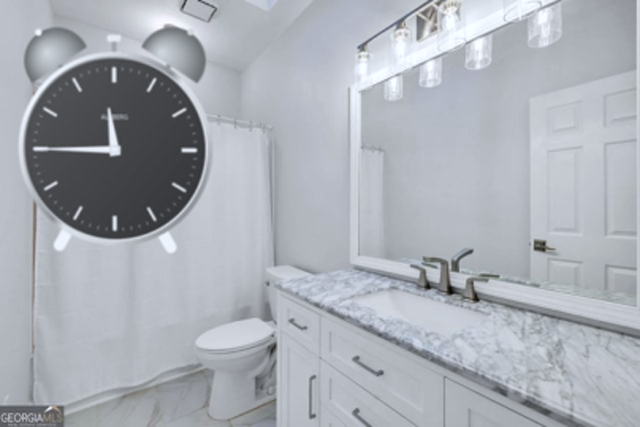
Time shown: {"hour": 11, "minute": 45}
